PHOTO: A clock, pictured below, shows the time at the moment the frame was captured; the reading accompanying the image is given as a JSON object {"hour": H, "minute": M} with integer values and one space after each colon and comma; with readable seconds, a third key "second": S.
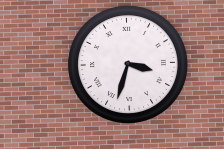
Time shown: {"hour": 3, "minute": 33}
